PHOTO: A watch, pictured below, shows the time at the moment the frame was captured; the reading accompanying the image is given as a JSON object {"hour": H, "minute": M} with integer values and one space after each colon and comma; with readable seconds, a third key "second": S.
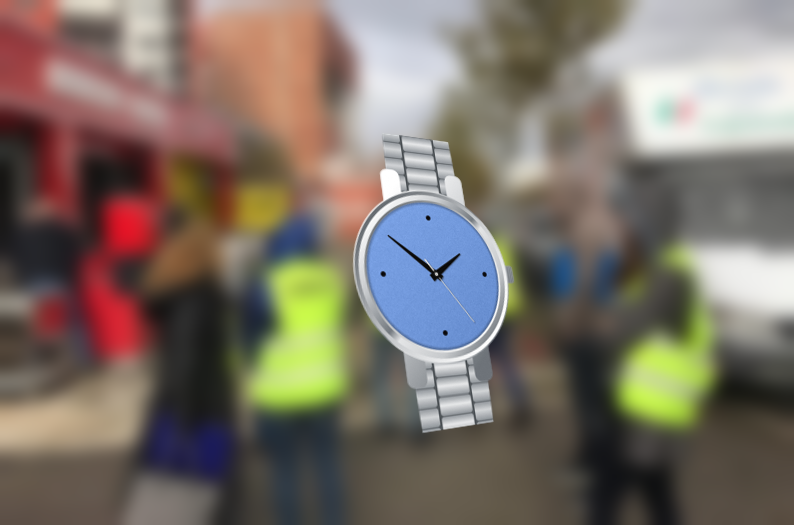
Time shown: {"hour": 1, "minute": 51, "second": 24}
